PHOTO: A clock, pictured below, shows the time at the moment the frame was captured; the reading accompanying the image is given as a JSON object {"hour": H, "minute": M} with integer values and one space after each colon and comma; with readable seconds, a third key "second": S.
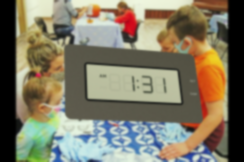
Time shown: {"hour": 1, "minute": 31}
